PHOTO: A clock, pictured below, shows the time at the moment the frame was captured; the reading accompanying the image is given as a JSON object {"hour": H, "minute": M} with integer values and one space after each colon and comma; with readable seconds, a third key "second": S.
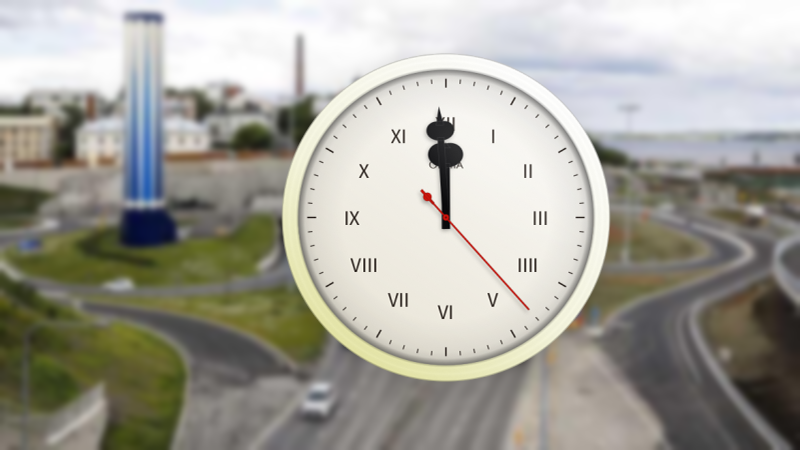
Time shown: {"hour": 11, "minute": 59, "second": 23}
